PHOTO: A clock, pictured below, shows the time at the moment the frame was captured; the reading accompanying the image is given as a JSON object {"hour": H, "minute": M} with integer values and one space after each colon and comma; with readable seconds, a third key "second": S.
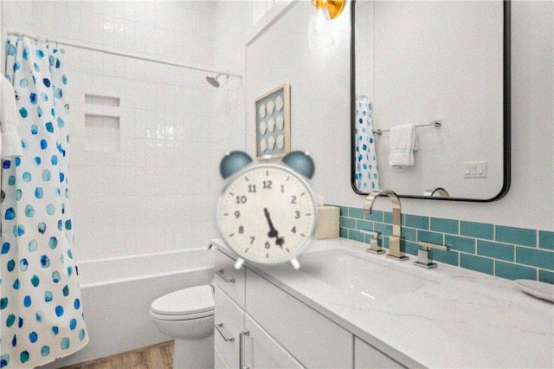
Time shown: {"hour": 5, "minute": 26}
